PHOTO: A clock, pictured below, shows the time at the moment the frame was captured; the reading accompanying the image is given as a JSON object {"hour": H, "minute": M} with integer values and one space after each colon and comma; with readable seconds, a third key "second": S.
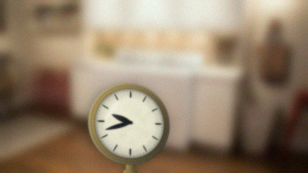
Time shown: {"hour": 9, "minute": 42}
